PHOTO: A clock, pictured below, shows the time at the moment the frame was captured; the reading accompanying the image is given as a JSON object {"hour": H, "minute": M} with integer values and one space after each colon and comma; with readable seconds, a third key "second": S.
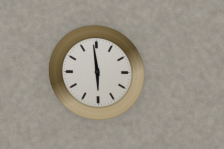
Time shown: {"hour": 5, "minute": 59}
